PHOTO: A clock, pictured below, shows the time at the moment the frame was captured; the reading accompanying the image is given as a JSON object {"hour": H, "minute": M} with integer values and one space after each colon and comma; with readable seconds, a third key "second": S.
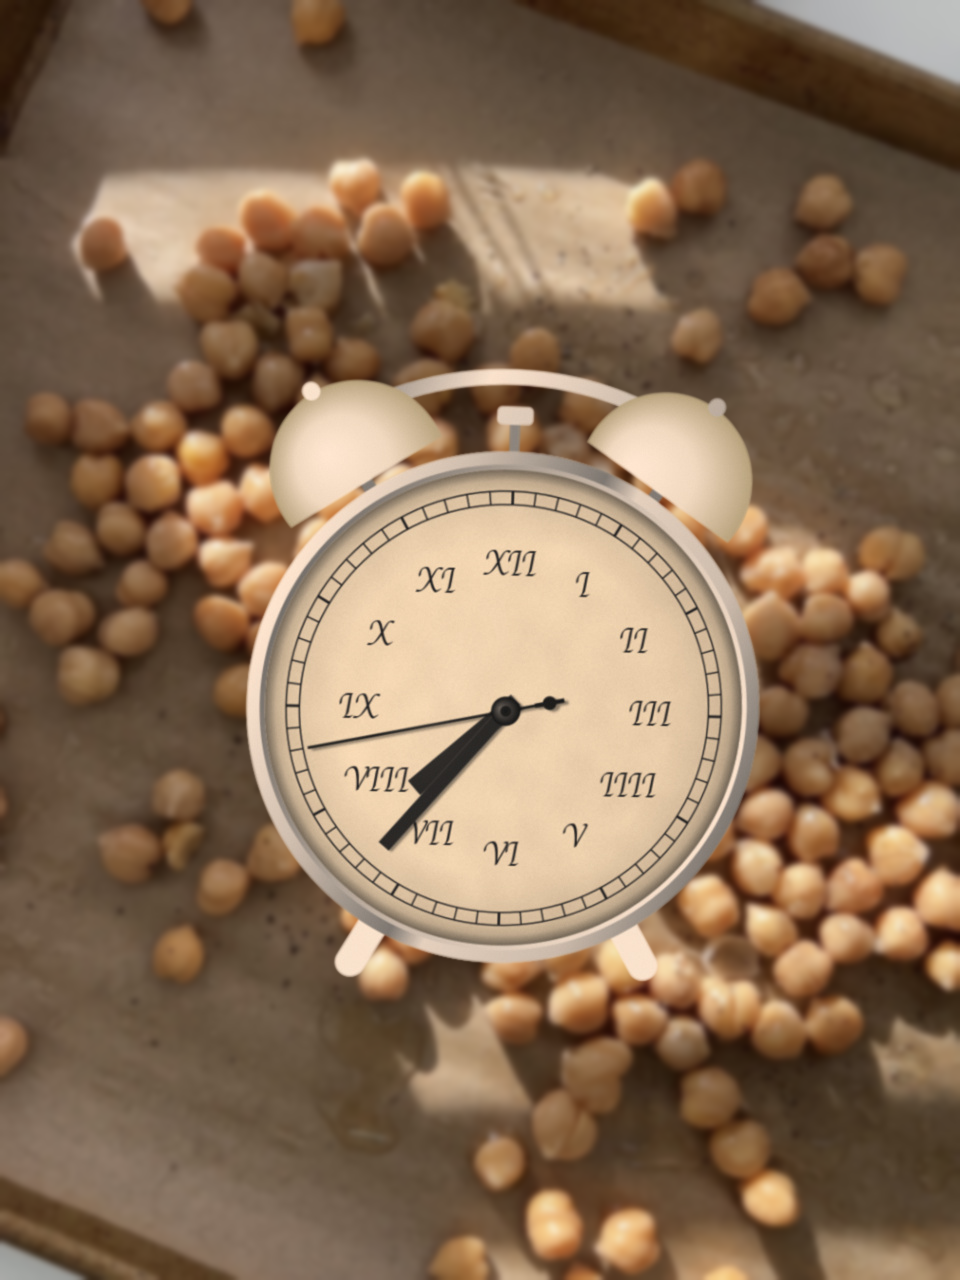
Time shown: {"hour": 7, "minute": 36, "second": 43}
